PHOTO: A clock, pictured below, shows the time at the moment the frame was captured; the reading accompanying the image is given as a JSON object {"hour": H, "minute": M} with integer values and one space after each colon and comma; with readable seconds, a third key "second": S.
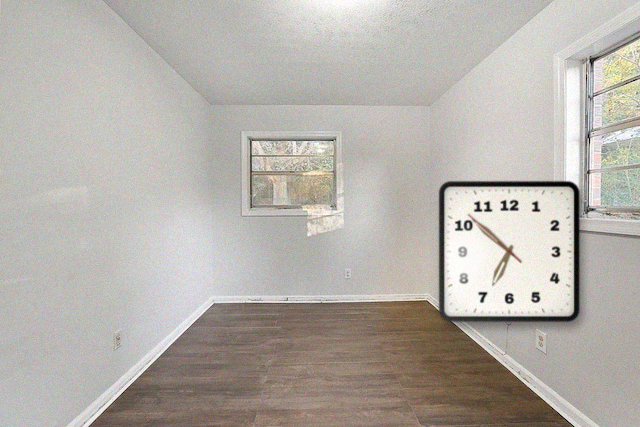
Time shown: {"hour": 6, "minute": 51, "second": 52}
